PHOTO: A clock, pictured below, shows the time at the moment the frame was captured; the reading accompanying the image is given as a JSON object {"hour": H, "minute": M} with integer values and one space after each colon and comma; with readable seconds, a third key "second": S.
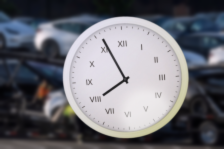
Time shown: {"hour": 7, "minute": 56}
